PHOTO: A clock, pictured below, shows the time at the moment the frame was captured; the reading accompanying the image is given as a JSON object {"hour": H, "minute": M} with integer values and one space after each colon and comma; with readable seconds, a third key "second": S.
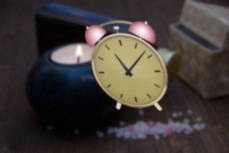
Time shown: {"hour": 11, "minute": 8}
